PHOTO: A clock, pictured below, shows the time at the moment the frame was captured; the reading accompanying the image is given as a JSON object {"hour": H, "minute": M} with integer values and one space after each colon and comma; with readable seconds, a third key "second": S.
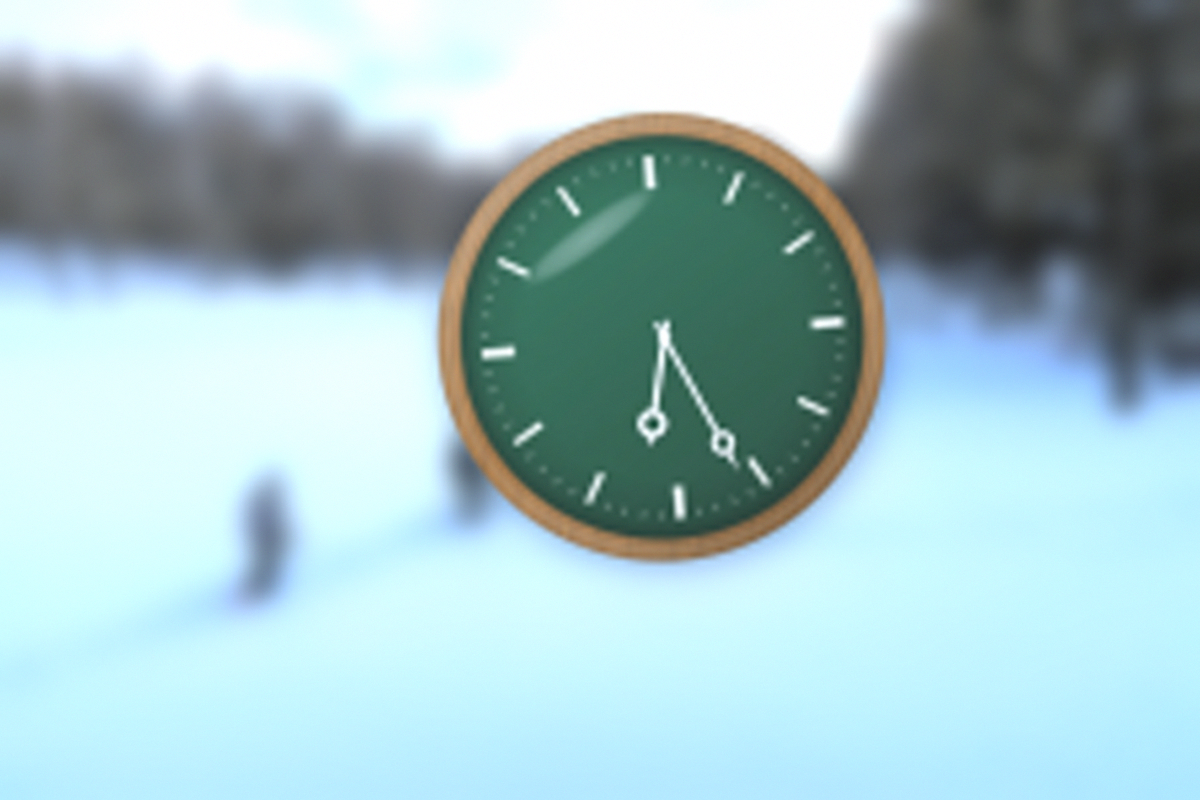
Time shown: {"hour": 6, "minute": 26}
